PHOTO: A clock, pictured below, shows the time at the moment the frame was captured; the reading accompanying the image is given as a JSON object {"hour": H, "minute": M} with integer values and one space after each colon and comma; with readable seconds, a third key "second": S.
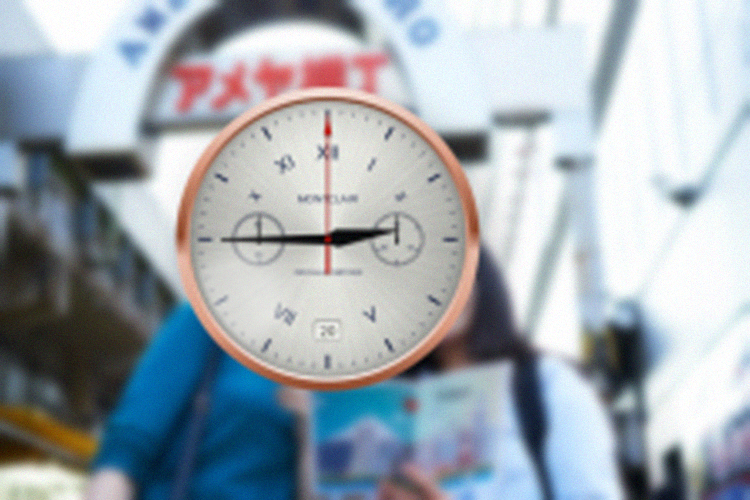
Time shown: {"hour": 2, "minute": 45}
